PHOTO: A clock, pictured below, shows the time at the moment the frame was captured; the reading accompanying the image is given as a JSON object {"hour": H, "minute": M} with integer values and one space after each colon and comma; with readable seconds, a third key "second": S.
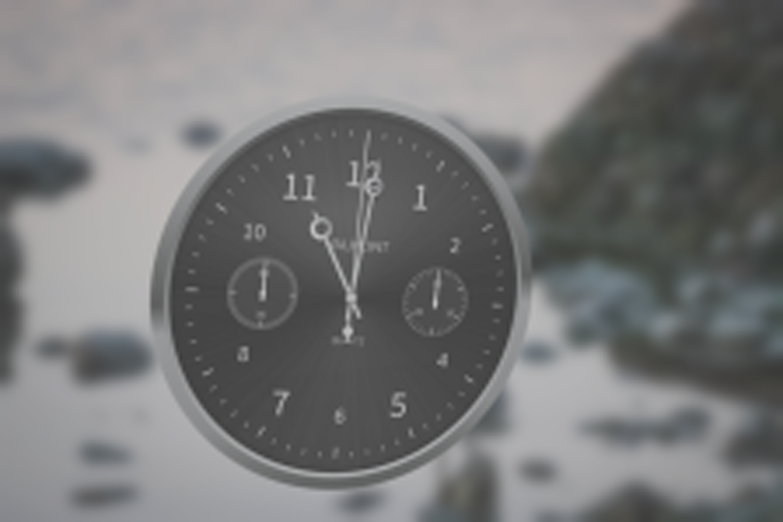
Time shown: {"hour": 11, "minute": 1}
